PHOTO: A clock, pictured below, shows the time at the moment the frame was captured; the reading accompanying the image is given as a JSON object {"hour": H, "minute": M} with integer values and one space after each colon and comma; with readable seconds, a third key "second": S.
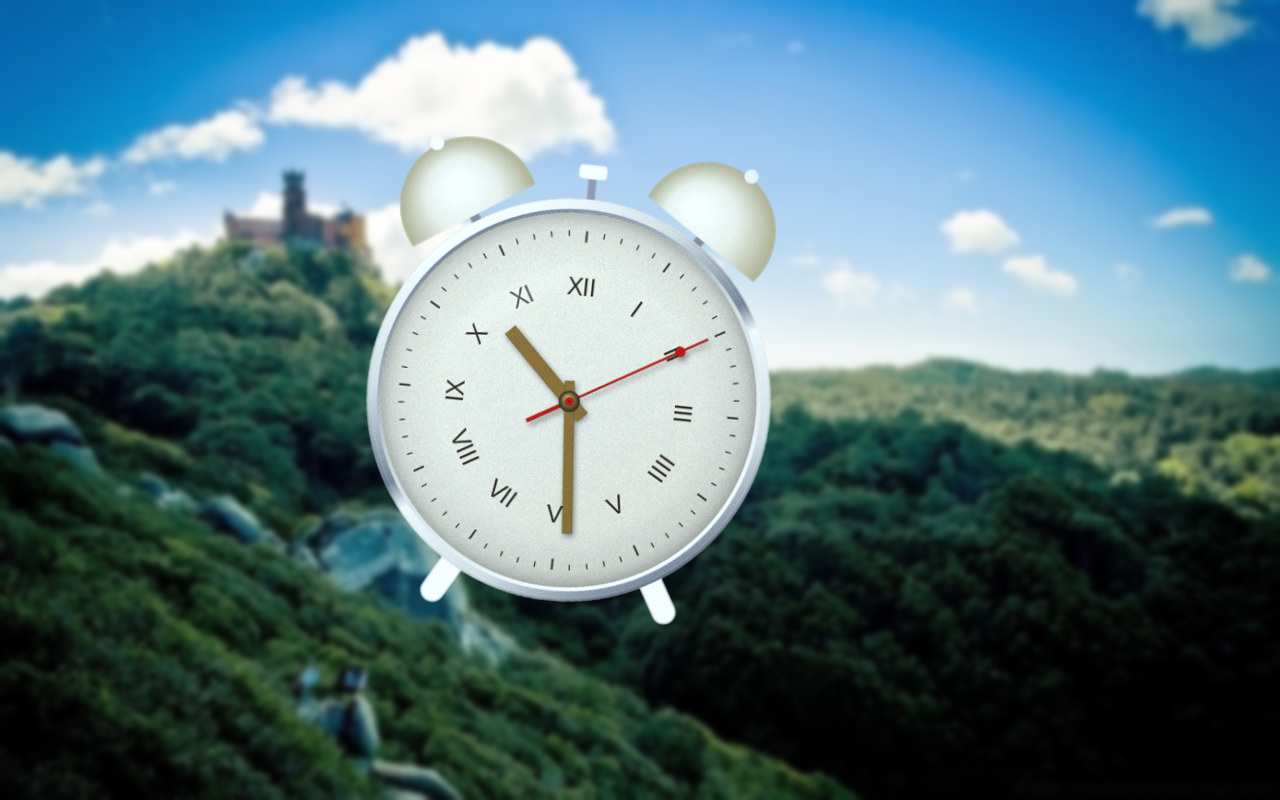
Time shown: {"hour": 10, "minute": 29, "second": 10}
